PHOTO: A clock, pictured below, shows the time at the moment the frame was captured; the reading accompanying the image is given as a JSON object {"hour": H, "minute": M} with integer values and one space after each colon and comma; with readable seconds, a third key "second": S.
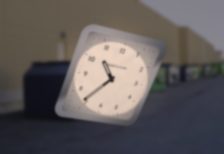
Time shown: {"hour": 10, "minute": 36}
